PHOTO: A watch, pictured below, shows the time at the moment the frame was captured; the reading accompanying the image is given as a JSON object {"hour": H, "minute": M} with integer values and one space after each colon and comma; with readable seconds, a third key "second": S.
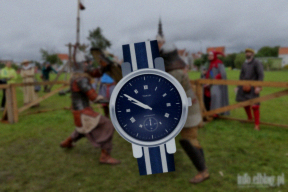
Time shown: {"hour": 9, "minute": 51}
